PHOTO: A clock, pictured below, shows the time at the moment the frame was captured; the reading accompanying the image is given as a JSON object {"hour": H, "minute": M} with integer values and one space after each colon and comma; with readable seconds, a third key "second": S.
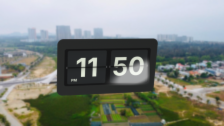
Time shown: {"hour": 11, "minute": 50}
